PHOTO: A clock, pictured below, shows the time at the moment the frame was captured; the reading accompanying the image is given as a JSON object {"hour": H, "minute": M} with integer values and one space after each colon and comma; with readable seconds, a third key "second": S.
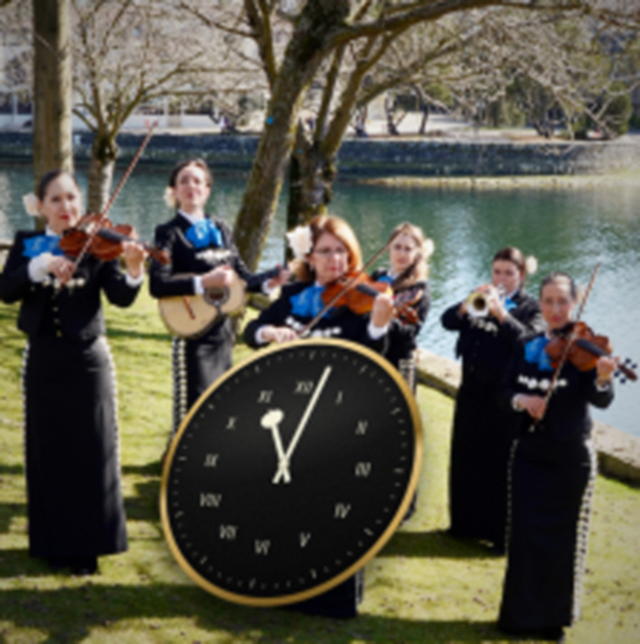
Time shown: {"hour": 11, "minute": 2}
